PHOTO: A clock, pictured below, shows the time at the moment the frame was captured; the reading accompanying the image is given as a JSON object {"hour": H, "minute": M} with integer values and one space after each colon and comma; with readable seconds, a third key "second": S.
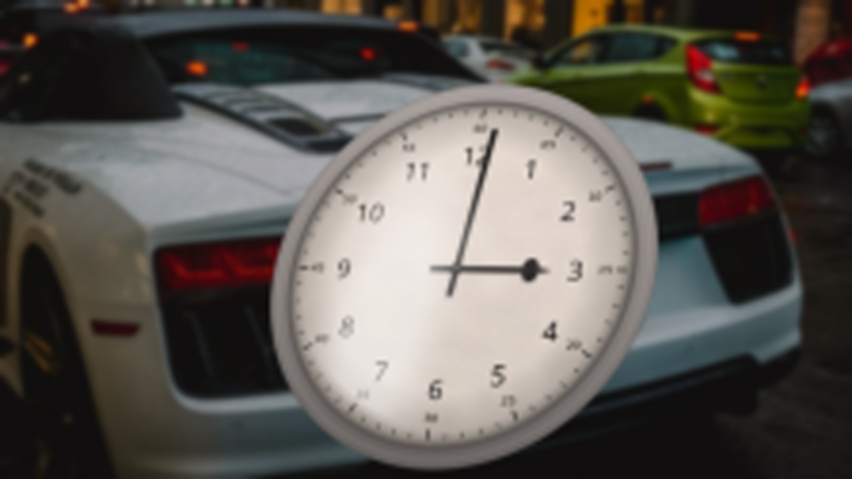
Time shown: {"hour": 3, "minute": 1}
